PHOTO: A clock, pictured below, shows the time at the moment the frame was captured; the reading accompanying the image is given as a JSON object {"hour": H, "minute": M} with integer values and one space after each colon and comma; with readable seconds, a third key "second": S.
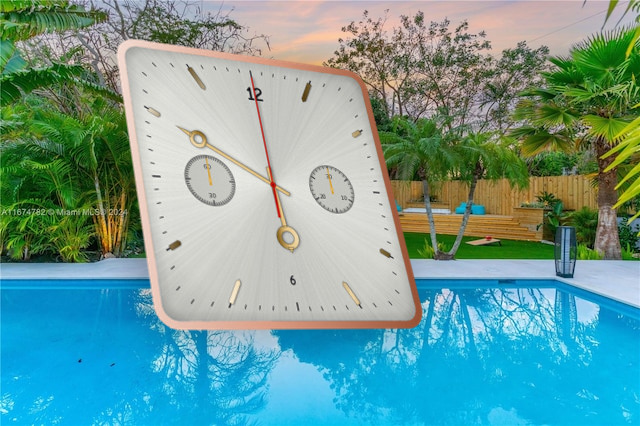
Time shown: {"hour": 5, "minute": 50}
